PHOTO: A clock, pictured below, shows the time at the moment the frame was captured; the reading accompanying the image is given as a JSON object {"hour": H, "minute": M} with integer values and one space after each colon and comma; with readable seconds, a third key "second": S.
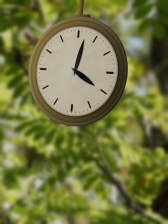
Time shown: {"hour": 4, "minute": 2}
